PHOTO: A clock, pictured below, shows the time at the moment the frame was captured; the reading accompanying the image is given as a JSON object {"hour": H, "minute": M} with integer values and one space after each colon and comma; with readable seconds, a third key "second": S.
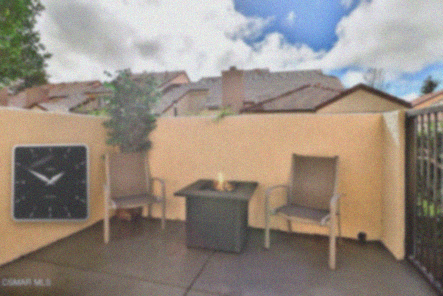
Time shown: {"hour": 1, "minute": 50}
